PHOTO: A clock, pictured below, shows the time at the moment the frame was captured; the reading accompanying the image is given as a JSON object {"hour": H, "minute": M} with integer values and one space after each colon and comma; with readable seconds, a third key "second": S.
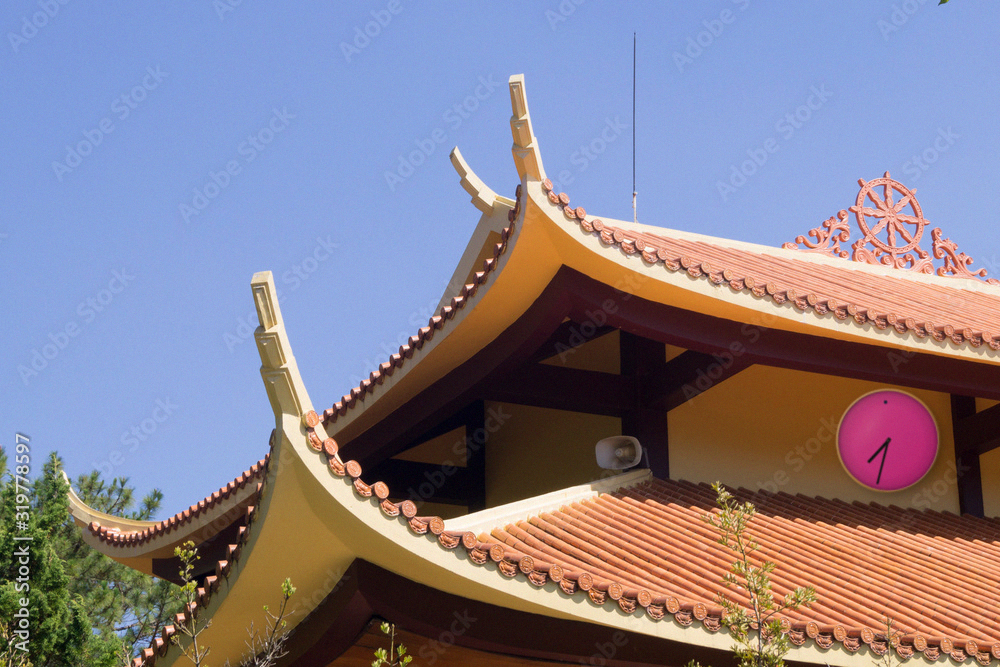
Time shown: {"hour": 7, "minute": 33}
